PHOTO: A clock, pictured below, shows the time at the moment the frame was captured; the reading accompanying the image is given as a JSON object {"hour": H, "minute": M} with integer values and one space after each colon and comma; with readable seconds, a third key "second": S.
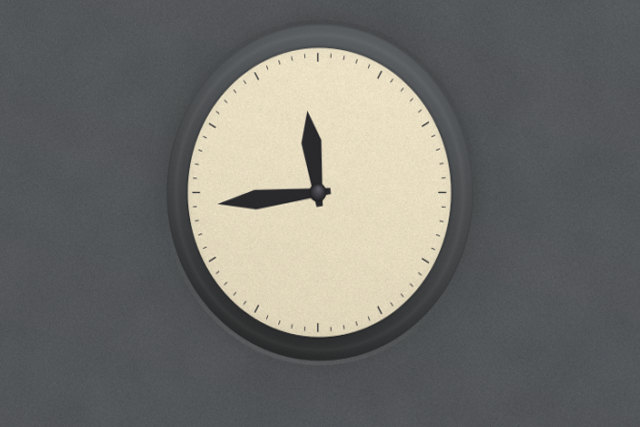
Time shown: {"hour": 11, "minute": 44}
